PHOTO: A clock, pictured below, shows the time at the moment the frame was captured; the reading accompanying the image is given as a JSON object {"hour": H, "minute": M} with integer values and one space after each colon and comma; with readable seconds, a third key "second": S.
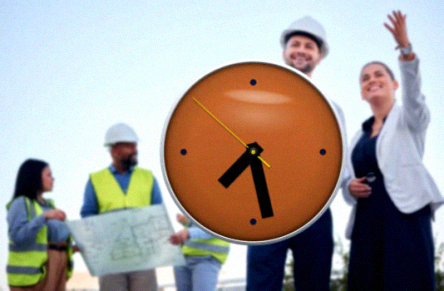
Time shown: {"hour": 7, "minute": 27, "second": 52}
